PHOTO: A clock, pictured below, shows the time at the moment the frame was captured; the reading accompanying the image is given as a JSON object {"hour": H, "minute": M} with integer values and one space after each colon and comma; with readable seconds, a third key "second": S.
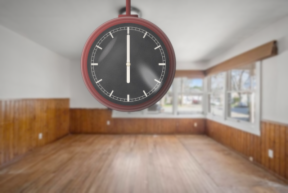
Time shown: {"hour": 6, "minute": 0}
